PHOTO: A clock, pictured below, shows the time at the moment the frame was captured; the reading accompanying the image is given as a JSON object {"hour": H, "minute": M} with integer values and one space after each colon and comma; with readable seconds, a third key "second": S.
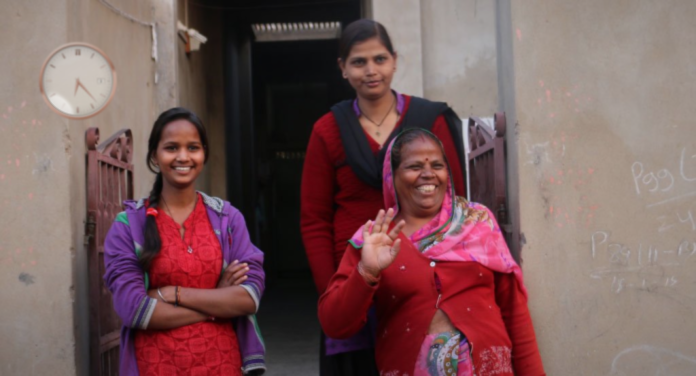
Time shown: {"hour": 6, "minute": 23}
